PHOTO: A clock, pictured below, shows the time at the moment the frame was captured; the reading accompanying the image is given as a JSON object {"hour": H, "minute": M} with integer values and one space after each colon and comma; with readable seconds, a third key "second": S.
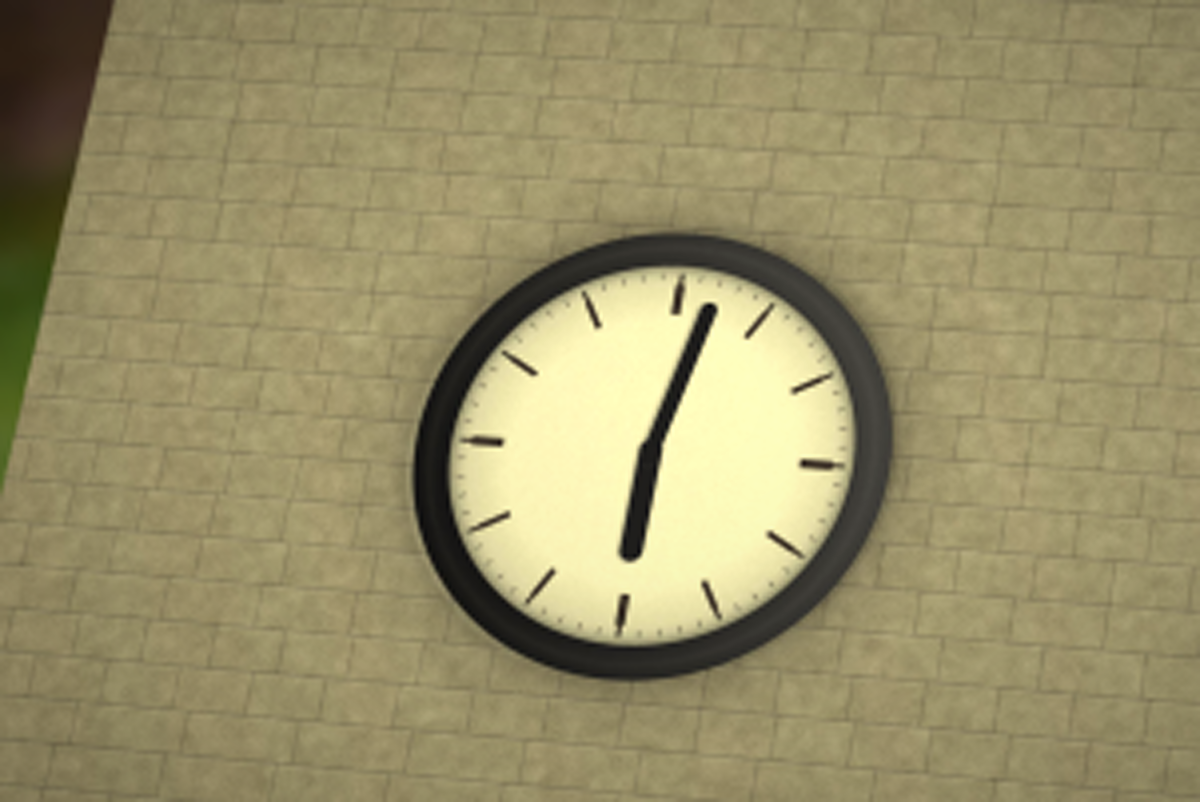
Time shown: {"hour": 6, "minute": 2}
